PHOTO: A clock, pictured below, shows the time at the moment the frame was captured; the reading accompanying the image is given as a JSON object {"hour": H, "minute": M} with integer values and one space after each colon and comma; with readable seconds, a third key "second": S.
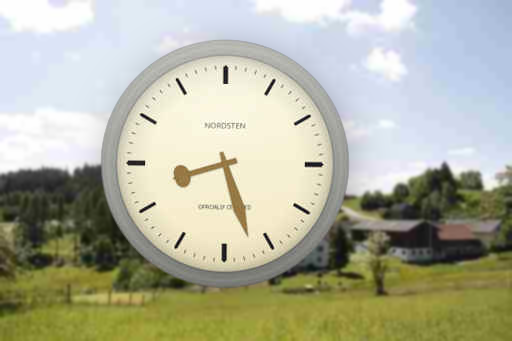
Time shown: {"hour": 8, "minute": 27}
